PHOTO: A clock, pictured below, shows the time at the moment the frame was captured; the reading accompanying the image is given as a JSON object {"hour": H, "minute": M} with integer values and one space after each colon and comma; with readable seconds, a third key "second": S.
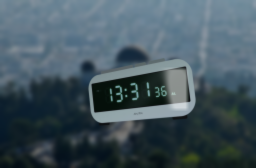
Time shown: {"hour": 13, "minute": 31, "second": 36}
